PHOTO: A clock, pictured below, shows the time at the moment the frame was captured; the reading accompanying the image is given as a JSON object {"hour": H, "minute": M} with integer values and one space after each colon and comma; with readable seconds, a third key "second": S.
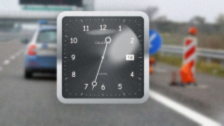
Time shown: {"hour": 12, "minute": 33}
